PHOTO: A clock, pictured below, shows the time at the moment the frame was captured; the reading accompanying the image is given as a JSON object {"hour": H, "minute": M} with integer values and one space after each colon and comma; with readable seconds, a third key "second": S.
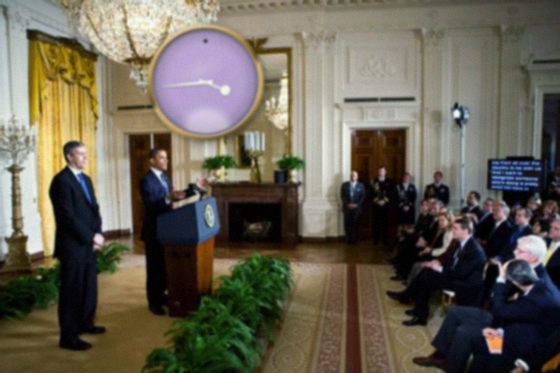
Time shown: {"hour": 3, "minute": 44}
